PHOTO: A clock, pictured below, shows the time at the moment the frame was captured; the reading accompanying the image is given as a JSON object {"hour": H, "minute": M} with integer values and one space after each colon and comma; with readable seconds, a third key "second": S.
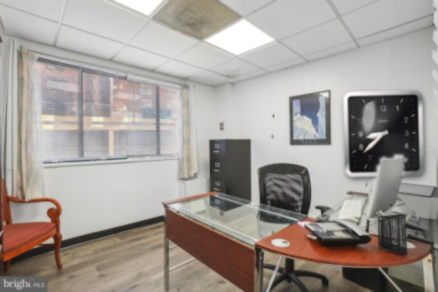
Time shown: {"hour": 8, "minute": 38}
